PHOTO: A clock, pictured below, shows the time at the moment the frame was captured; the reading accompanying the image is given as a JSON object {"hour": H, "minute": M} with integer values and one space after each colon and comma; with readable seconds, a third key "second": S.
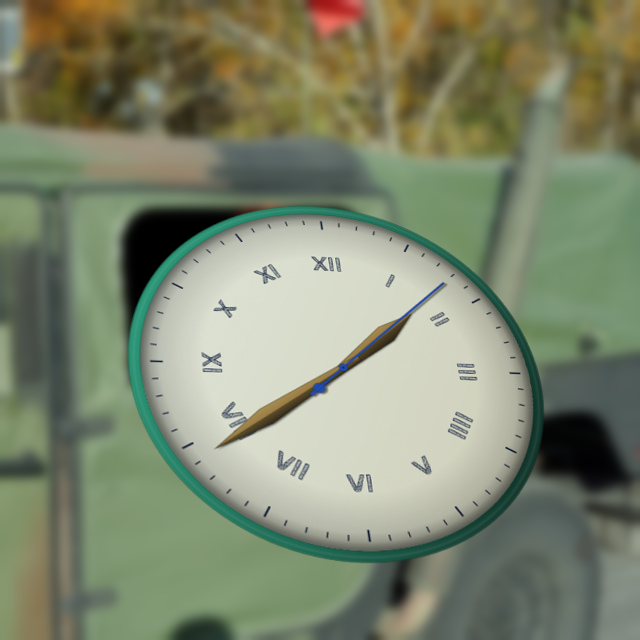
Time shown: {"hour": 1, "minute": 39, "second": 8}
